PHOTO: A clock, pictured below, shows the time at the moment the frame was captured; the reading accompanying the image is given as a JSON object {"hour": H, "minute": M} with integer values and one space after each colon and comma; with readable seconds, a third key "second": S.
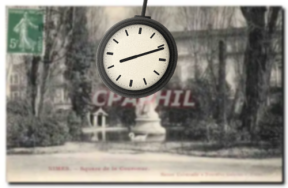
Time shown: {"hour": 8, "minute": 11}
